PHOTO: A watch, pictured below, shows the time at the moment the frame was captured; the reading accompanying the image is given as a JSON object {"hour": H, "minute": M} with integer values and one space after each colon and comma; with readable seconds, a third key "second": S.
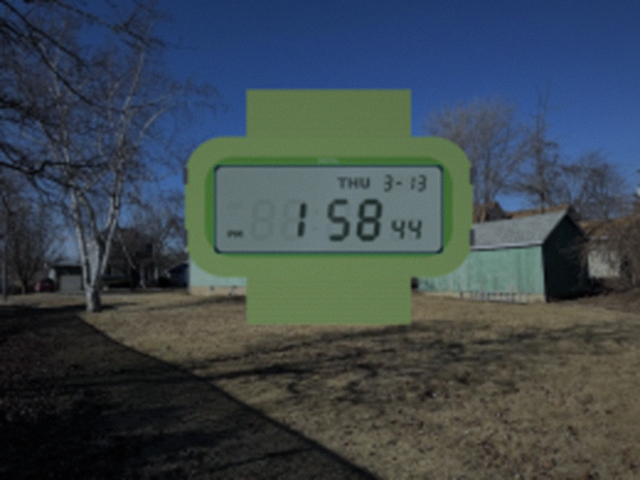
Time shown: {"hour": 1, "minute": 58, "second": 44}
